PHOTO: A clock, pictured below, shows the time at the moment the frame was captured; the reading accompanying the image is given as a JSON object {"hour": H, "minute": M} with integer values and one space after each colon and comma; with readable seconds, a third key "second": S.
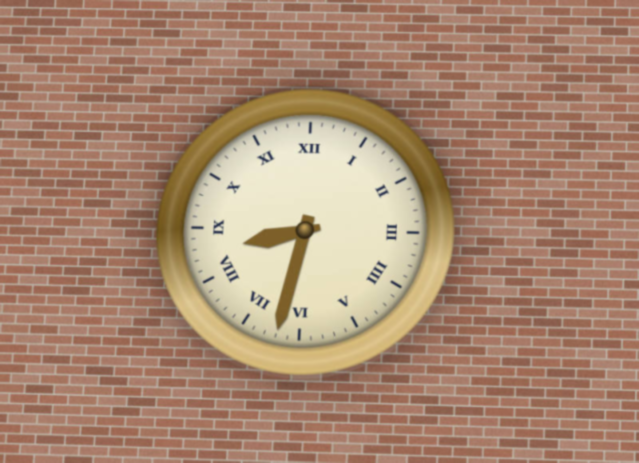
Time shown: {"hour": 8, "minute": 32}
